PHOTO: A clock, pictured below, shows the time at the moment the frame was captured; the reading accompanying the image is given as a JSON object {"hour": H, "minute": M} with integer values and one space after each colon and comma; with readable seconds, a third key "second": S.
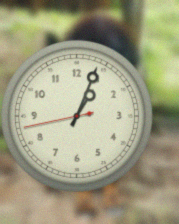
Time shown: {"hour": 1, "minute": 3, "second": 43}
